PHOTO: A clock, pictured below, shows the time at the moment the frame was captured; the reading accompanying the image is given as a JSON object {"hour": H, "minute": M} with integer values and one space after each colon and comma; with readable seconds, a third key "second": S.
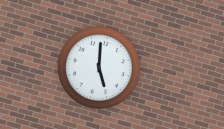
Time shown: {"hour": 4, "minute": 58}
